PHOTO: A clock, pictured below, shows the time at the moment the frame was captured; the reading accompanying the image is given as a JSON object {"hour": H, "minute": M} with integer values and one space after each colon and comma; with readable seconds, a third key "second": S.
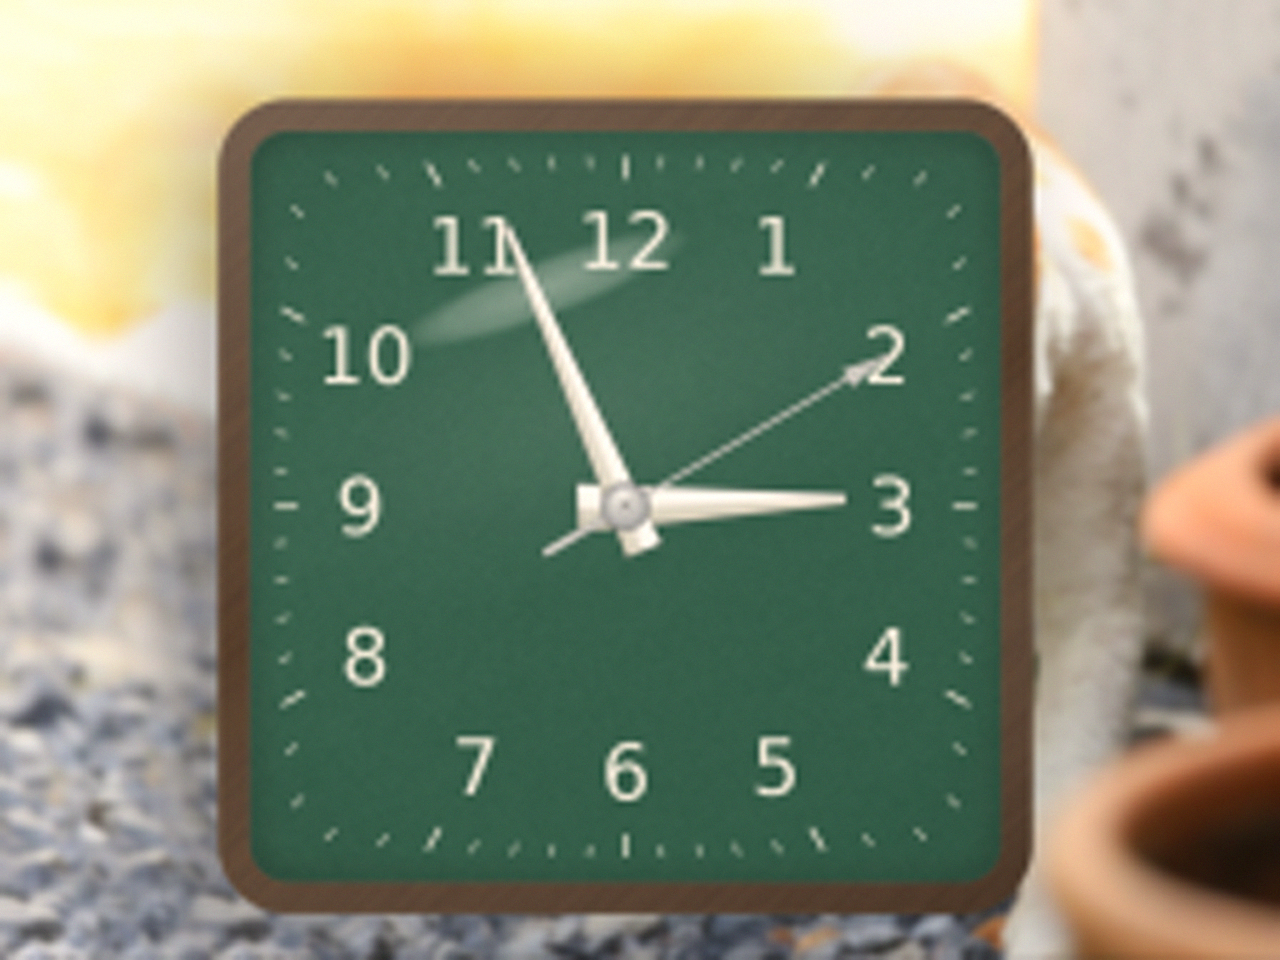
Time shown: {"hour": 2, "minute": 56, "second": 10}
